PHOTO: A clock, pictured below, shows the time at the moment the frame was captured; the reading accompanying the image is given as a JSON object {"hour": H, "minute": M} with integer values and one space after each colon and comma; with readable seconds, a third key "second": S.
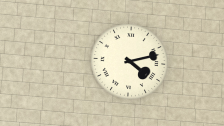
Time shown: {"hour": 4, "minute": 12}
